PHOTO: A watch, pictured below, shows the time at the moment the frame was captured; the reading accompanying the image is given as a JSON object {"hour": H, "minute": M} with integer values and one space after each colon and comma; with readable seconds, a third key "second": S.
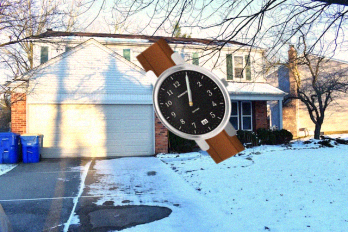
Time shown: {"hour": 1, "minute": 5}
